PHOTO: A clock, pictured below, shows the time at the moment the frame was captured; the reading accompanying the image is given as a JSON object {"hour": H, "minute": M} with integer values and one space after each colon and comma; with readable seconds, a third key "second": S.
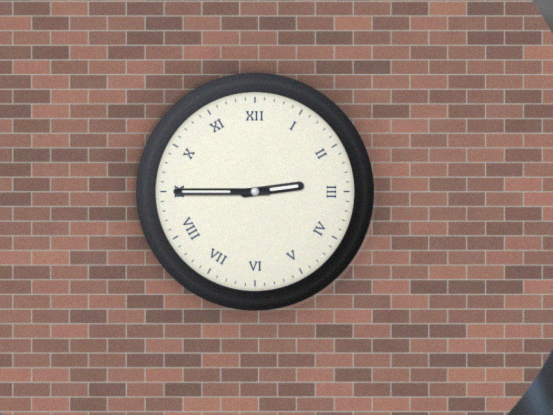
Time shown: {"hour": 2, "minute": 45}
